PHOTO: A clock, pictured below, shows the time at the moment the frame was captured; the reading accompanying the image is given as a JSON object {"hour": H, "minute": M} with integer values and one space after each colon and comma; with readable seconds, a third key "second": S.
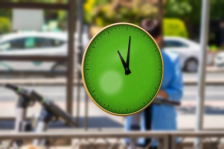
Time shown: {"hour": 11, "minute": 1}
